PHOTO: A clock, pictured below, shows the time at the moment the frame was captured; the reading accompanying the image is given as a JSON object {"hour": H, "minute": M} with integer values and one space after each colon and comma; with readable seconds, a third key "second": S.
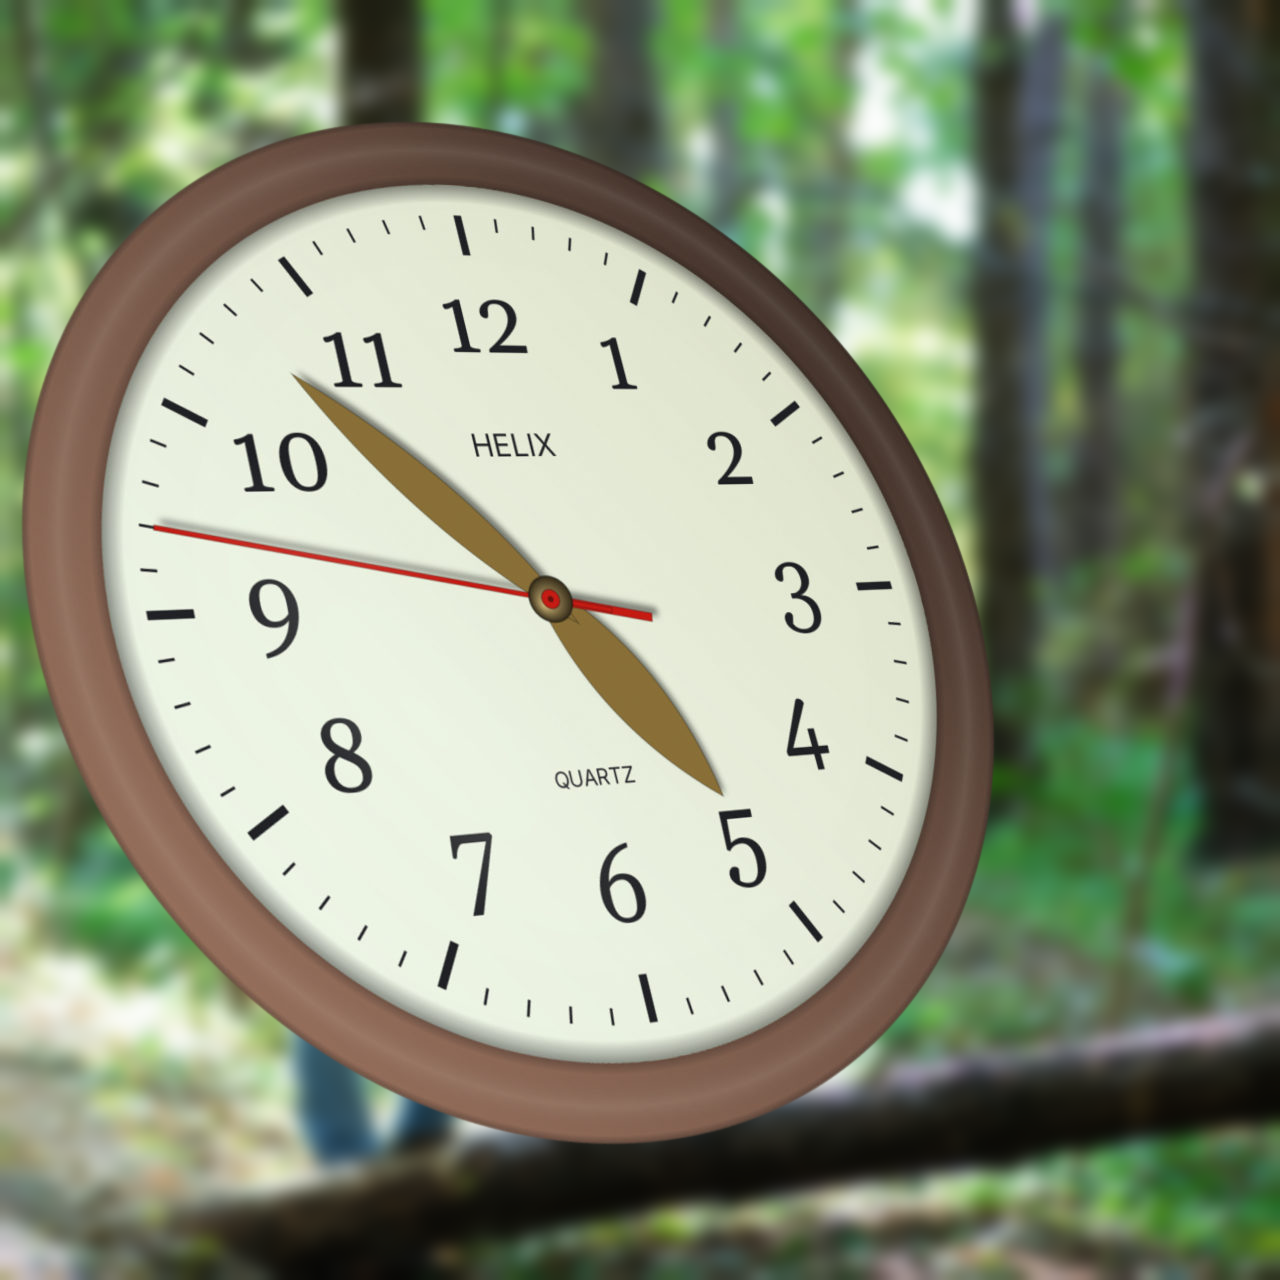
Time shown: {"hour": 4, "minute": 52, "second": 47}
